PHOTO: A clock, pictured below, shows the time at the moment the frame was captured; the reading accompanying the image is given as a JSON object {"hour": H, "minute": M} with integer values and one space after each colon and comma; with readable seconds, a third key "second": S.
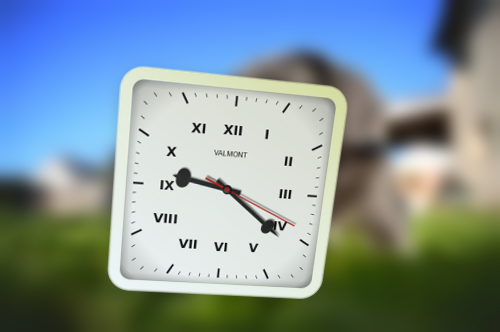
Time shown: {"hour": 9, "minute": 21, "second": 19}
